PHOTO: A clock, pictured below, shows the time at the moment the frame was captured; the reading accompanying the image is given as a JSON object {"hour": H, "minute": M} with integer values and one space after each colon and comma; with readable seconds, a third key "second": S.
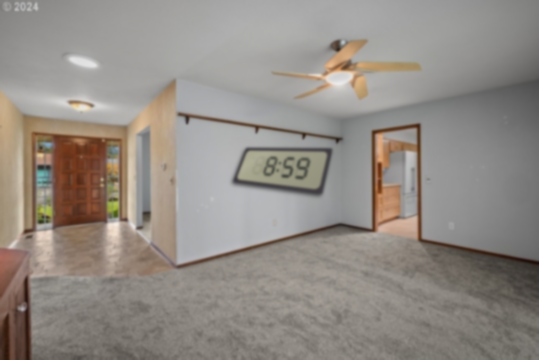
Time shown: {"hour": 8, "minute": 59}
